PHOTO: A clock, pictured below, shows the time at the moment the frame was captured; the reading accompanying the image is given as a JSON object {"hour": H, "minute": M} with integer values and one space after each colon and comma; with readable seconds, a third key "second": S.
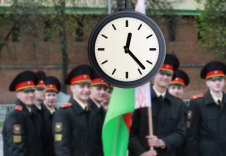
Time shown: {"hour": 12, "minute": 23}
